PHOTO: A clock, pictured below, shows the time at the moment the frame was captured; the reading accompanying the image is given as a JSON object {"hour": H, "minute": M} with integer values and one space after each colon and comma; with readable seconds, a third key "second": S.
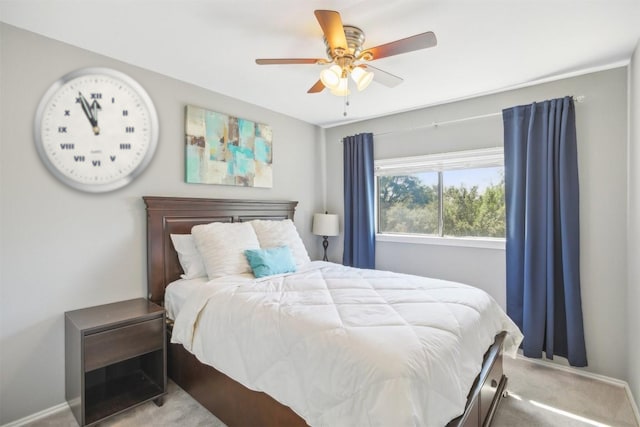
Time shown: {"hour": 11, "minute": 56}
